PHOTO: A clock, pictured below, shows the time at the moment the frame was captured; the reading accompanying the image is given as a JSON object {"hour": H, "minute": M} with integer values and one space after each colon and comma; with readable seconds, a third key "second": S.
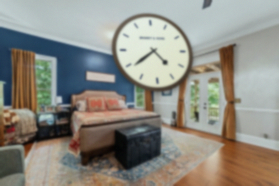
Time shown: {"hour": 4, "minute": 39}
